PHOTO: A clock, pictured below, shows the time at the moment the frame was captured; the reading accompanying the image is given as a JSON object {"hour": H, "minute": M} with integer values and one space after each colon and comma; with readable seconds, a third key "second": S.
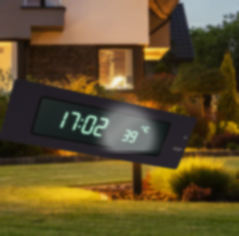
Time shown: {"hour": 17, "minute": 2}
